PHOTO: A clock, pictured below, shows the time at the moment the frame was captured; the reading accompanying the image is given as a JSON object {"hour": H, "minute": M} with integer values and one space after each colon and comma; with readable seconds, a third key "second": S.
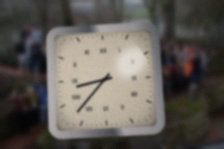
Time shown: {"hour": 8, "minute": 37}
